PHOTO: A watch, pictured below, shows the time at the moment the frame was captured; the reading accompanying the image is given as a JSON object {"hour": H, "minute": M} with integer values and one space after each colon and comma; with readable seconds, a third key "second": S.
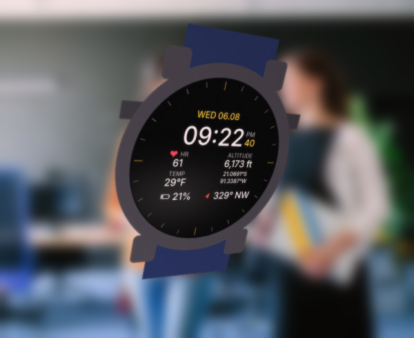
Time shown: {"hour": 9, "minute": 22, "second": 40}
